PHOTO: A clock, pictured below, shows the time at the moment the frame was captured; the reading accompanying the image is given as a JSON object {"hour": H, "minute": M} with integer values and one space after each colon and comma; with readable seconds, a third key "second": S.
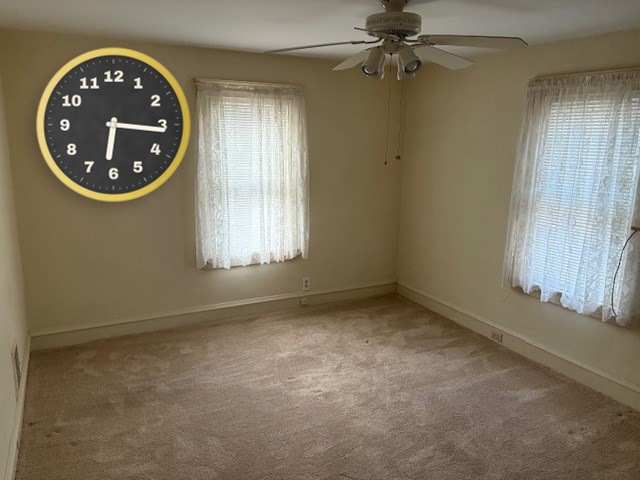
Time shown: {"hour": 6, "minute": 16}
